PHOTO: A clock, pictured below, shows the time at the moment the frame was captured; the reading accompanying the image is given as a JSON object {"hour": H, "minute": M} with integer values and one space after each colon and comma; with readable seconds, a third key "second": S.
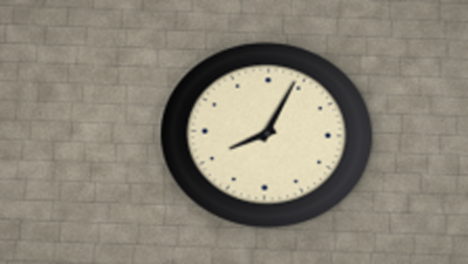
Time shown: {"hour": 8, "minute": 4}
